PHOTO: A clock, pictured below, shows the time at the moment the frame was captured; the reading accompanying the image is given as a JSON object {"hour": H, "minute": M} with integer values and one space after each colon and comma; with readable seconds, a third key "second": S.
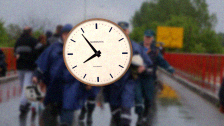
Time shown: {"hour": 7, "minute": 54}
